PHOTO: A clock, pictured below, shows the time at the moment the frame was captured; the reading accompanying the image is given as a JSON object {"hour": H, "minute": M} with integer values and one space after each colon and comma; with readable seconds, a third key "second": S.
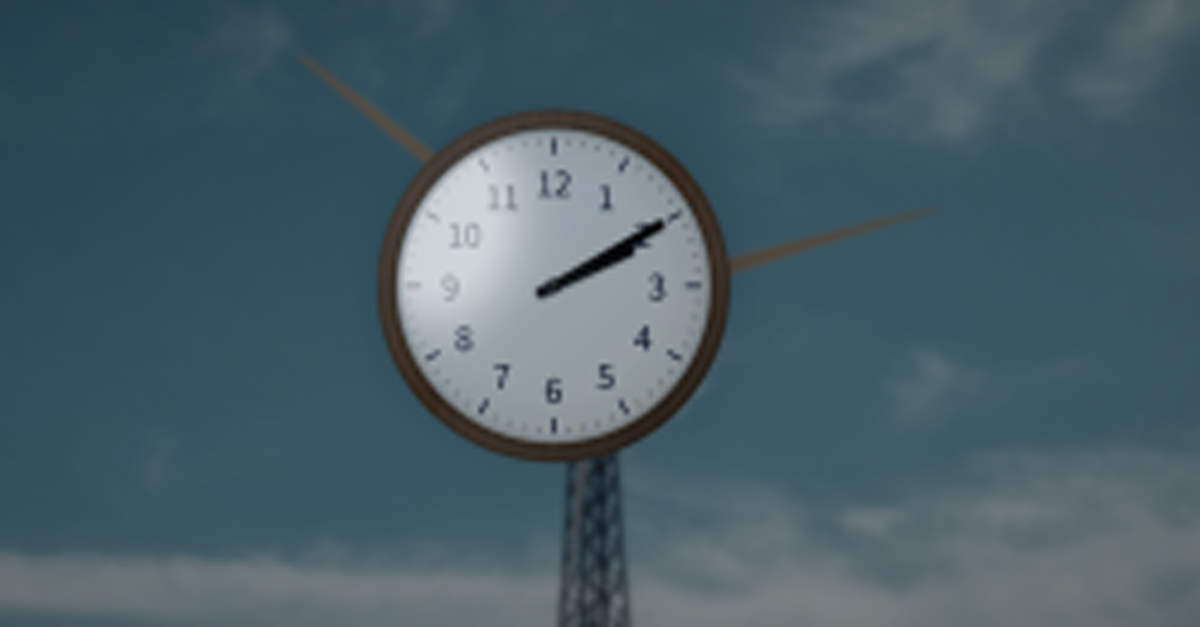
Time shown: {"hour": 2, "minute": 10}
